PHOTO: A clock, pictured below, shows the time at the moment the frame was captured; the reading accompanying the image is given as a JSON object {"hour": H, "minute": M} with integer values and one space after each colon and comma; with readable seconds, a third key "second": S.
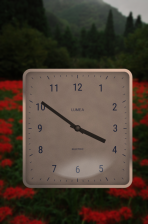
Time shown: {"hour": 3, "minute": 51}
